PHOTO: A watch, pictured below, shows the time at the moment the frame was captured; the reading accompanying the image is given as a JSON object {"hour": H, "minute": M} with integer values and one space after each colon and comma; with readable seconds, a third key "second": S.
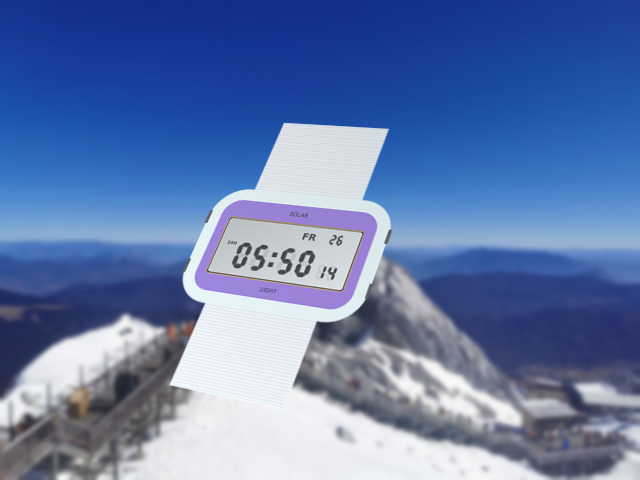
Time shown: {"hour": 5, "minute": 50, "second": 14}
